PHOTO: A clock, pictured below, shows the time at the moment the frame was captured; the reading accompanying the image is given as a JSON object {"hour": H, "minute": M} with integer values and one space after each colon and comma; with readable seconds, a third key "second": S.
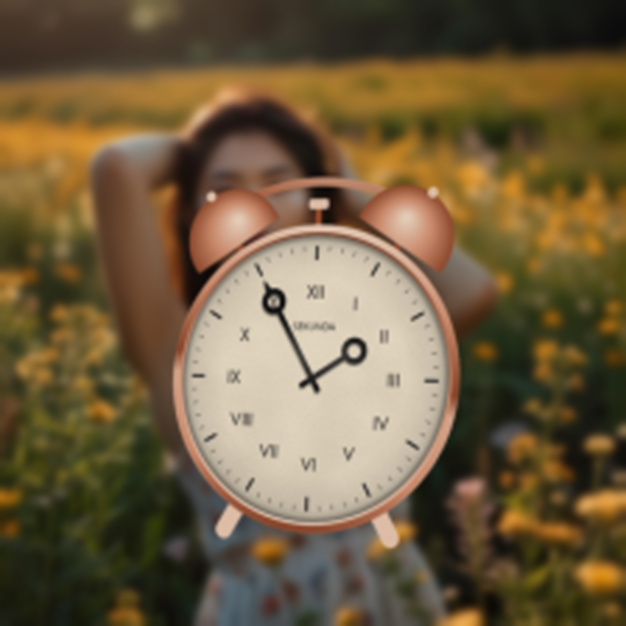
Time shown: {"hour": 1, "minute": 55}
